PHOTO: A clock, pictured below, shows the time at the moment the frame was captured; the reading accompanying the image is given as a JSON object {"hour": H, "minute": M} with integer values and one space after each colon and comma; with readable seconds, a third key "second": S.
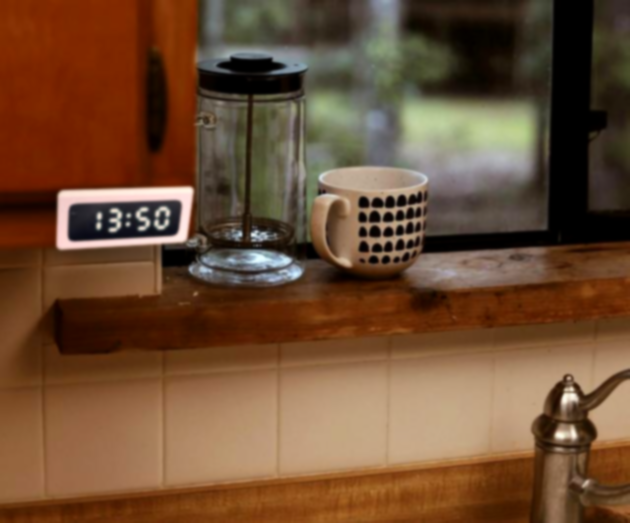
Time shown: {"hour": 13, "minute": 50}
